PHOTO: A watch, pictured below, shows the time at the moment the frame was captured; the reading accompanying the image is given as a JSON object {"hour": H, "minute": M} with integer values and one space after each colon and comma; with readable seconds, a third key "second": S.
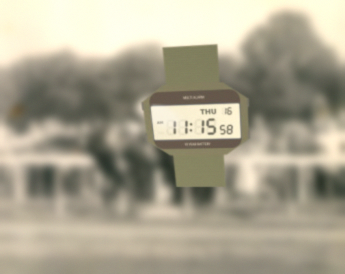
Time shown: {"hour": 11, "minute": 15, "second": 58}
